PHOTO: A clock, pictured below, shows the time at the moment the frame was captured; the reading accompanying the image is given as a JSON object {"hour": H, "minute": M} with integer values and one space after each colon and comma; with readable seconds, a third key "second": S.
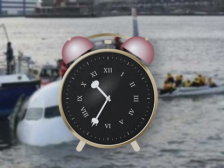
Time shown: {"hour": 10, "minute": 35}
